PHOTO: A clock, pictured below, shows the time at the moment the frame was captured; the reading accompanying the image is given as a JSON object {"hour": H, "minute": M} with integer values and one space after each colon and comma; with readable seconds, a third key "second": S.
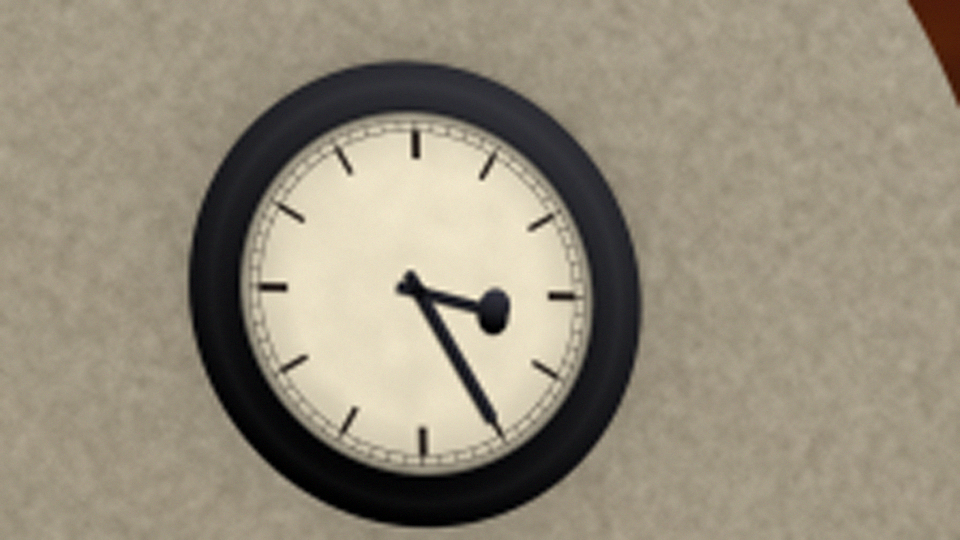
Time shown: {"hour": 3, "minute": 25}
